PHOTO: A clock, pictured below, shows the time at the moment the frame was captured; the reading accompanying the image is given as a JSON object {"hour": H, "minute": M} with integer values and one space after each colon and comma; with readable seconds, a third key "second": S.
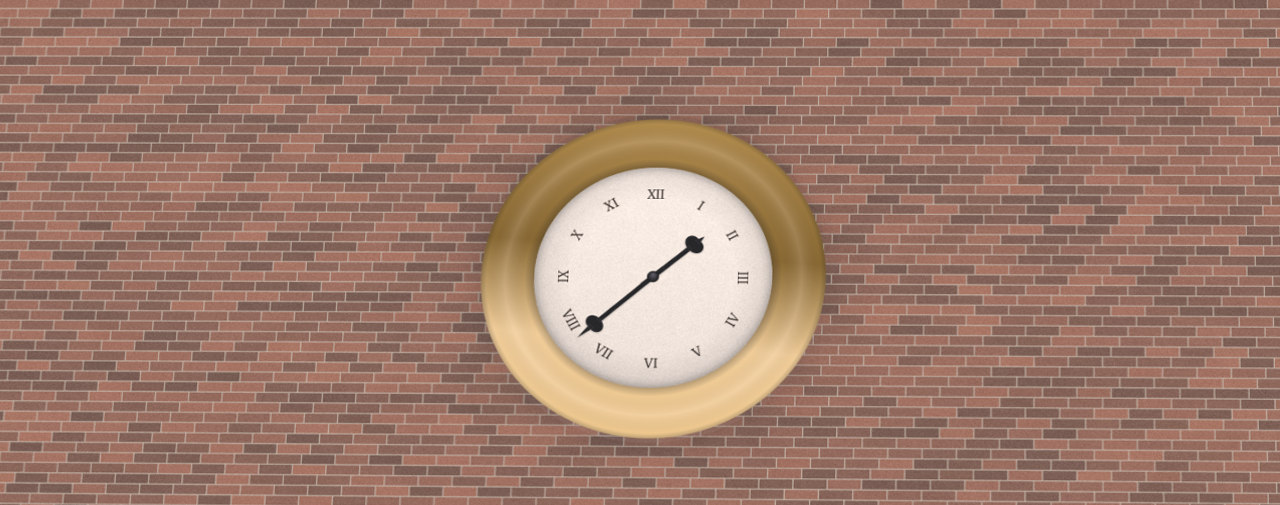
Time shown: {"hour": 1, "minute": 38}
